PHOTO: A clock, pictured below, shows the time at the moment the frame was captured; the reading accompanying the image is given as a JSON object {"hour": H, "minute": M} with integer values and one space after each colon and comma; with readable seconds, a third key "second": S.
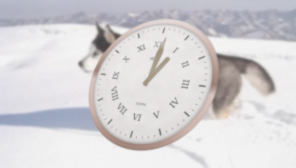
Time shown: {"hour": 1, "minute": 1}
